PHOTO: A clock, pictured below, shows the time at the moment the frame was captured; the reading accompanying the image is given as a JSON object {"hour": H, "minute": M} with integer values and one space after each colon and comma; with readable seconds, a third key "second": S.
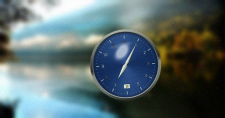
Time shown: {"hour": 7, "minute": 5}
